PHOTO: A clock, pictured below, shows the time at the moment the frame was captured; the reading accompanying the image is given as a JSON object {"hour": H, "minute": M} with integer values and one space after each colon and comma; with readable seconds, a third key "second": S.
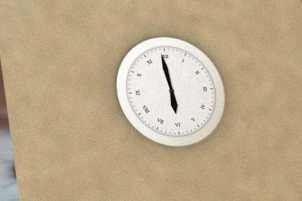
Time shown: {"hour": 5, "minute": 59}
